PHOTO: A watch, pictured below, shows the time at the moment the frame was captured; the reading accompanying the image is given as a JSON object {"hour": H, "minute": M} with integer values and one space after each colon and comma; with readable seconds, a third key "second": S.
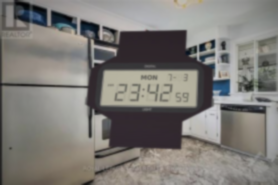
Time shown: {"hour": 23, "minute": 42}
